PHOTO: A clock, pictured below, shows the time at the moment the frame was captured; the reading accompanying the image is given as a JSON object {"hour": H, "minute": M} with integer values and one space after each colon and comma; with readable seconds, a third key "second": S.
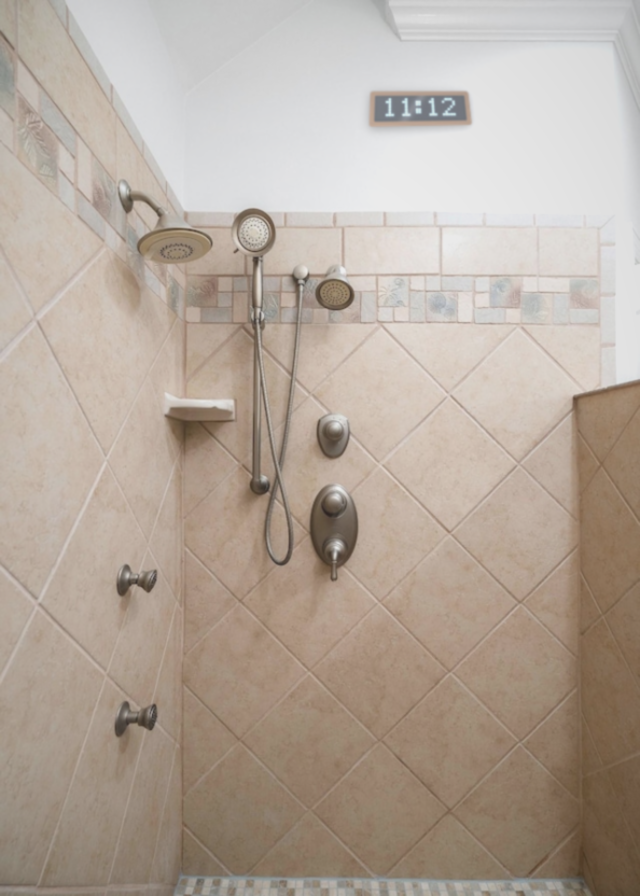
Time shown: {"hour": 11, "minute": 12}
